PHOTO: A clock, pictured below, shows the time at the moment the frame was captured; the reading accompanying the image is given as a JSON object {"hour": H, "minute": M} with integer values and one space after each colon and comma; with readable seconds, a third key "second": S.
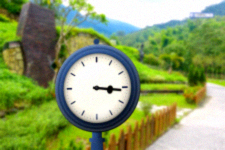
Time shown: {"hour": 3, "minute": 16}
